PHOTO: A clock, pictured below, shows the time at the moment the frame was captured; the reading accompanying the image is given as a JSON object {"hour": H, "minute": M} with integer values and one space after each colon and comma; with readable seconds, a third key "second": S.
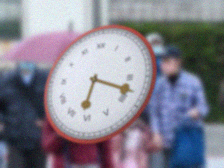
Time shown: {"hour": 6, "minute": 18}
